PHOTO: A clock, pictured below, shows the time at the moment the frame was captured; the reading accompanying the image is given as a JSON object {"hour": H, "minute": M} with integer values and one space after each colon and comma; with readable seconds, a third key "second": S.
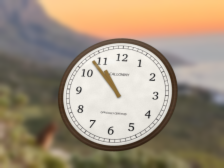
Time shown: {"hour": 10, "minute": 53}
